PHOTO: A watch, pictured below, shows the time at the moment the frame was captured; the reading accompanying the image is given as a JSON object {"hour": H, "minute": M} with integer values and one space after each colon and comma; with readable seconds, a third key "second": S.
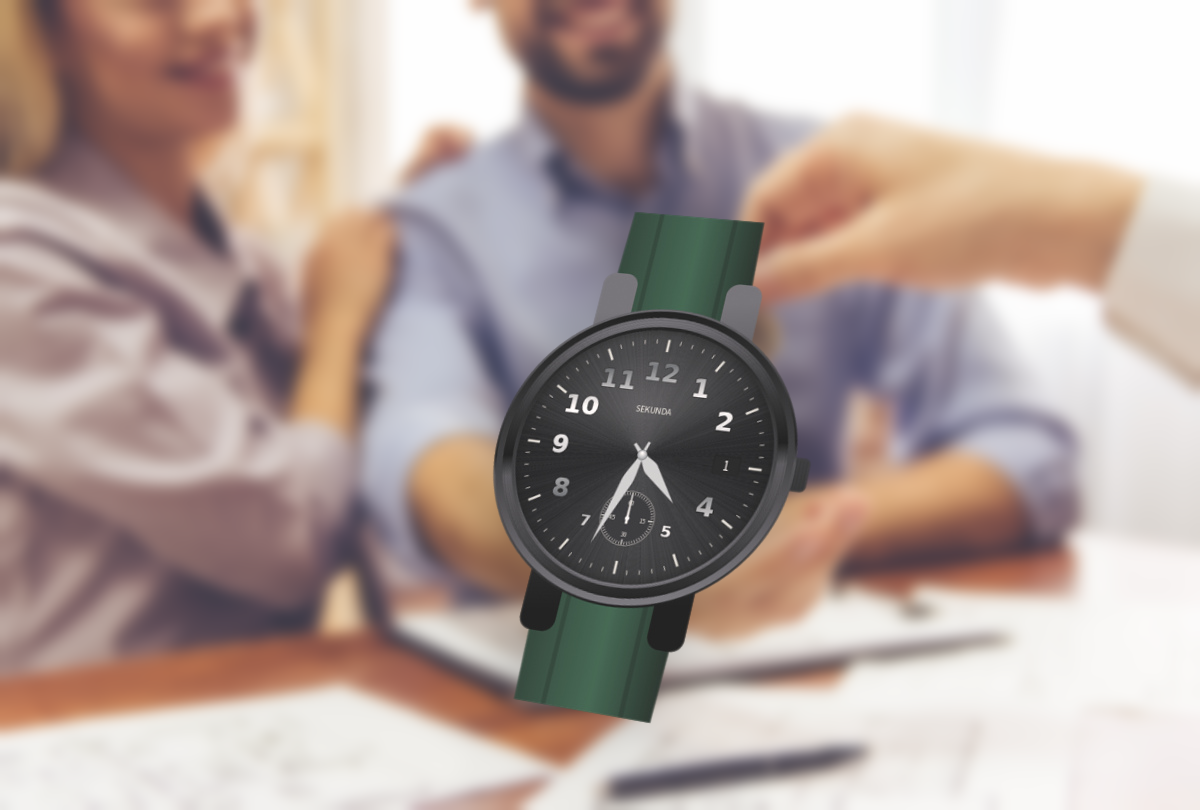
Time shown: {"hour": 4, "minute": 33}
